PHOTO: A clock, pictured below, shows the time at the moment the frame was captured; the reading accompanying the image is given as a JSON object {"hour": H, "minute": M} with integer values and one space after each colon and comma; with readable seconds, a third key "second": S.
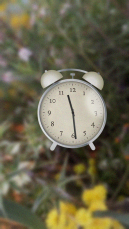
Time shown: {"hour": 11, "minute": 29}
